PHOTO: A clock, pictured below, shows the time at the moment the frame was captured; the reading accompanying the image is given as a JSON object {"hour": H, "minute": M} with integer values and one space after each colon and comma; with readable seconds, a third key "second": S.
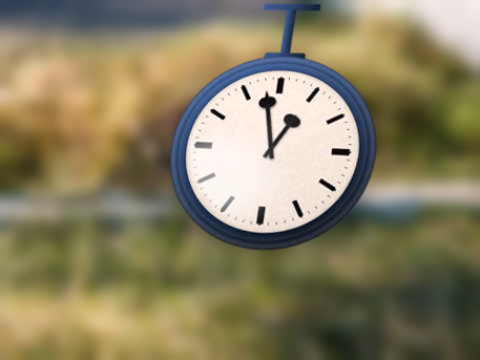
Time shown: {"hour": 12, "minute": 58}
